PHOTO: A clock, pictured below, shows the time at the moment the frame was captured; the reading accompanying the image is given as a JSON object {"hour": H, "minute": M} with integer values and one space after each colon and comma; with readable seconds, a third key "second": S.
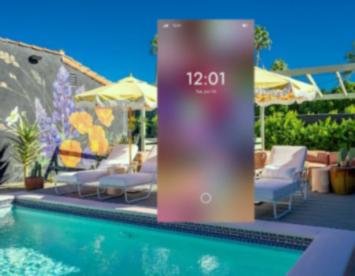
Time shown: {"hour": 12, "minute": 1}
